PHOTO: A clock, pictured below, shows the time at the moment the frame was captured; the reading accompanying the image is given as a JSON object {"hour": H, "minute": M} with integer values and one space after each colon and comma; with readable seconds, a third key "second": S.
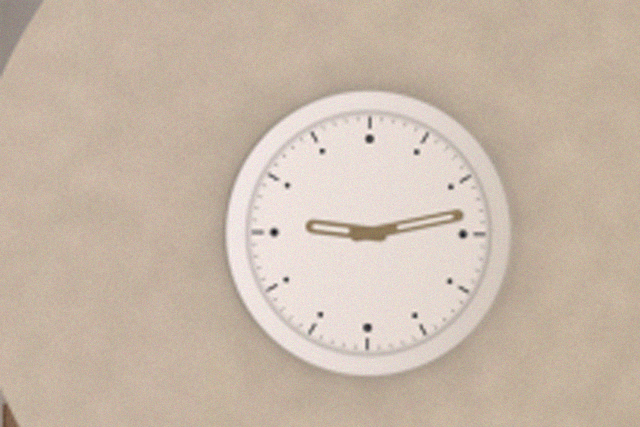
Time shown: {"hour": 9, "minute": 13}
